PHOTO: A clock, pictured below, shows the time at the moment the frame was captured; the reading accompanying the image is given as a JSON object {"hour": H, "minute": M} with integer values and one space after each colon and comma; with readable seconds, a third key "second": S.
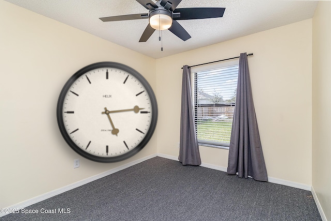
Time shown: {"hour": 5, "minute": 14}
